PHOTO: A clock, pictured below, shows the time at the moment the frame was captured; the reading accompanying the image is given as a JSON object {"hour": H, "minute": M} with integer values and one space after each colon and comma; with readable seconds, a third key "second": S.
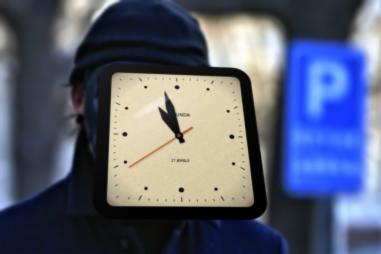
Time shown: {"hour": 10, "minute": 57, "second": 39}
